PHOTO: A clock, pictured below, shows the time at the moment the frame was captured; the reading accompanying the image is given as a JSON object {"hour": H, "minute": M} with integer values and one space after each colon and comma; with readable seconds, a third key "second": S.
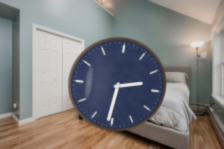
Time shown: {"hour": 2, "minute": 31}
